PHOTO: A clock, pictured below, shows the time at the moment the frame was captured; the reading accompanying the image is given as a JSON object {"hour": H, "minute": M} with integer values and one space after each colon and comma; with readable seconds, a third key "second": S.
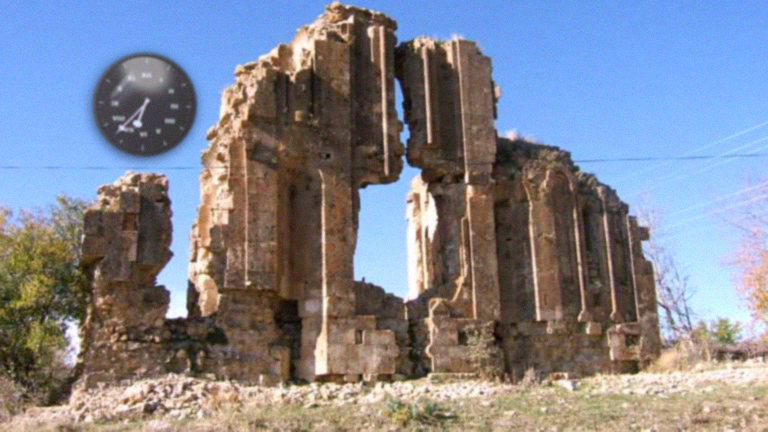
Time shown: {"hour": 6, "minute": 37}
